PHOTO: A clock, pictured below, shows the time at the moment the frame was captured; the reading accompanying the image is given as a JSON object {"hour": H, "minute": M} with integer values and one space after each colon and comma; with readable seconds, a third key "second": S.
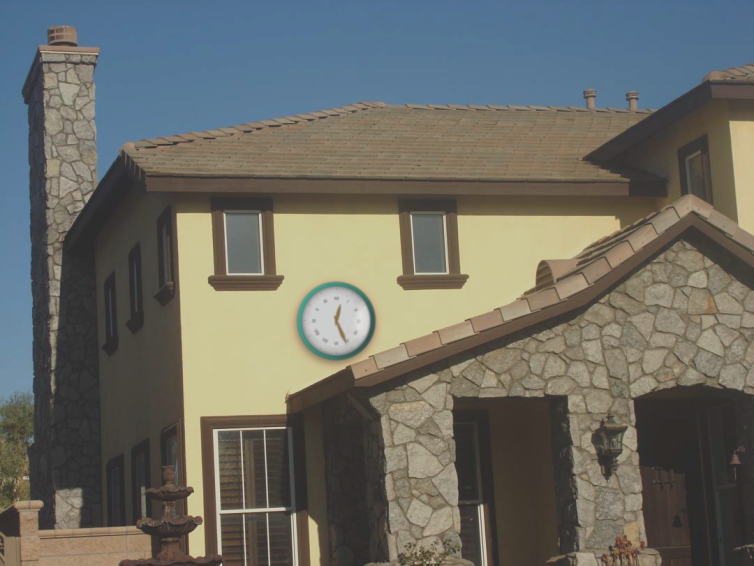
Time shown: {"hour": 12, "minute": 26}
